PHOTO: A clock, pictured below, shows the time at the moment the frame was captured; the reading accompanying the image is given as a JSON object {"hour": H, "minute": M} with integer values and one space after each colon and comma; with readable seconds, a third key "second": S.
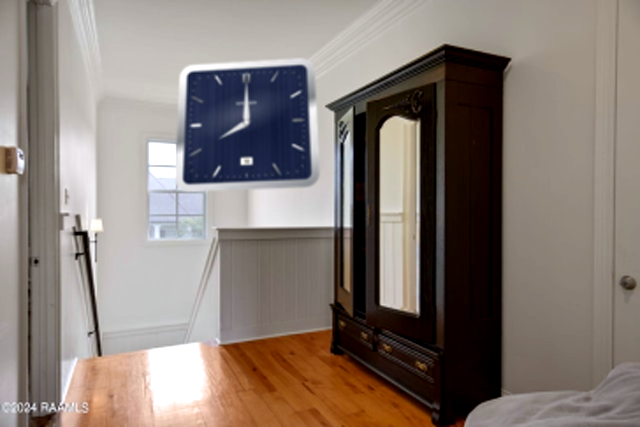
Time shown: {"hour": 8, "minute": 0}
